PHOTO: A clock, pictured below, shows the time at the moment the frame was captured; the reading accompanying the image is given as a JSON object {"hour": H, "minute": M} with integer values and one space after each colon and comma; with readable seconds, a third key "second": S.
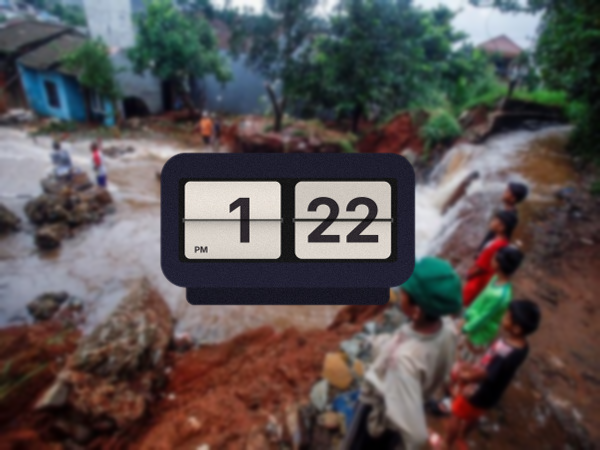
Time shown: {"hour": 1, "minute": 22}
